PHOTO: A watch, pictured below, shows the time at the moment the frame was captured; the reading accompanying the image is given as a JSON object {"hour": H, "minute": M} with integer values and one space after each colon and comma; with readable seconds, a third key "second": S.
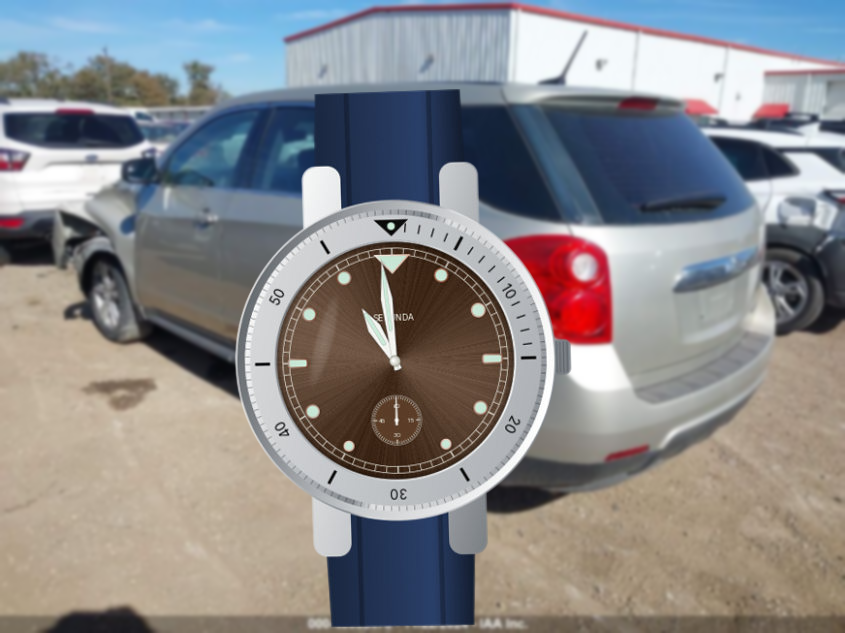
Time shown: {"hour": 10, "minute": 59}
